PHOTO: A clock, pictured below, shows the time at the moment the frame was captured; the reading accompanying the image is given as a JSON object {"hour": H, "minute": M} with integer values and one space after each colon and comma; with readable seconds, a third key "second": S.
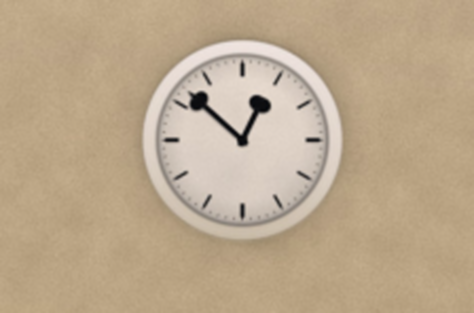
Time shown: {"hour": 12, "minute": 52}
